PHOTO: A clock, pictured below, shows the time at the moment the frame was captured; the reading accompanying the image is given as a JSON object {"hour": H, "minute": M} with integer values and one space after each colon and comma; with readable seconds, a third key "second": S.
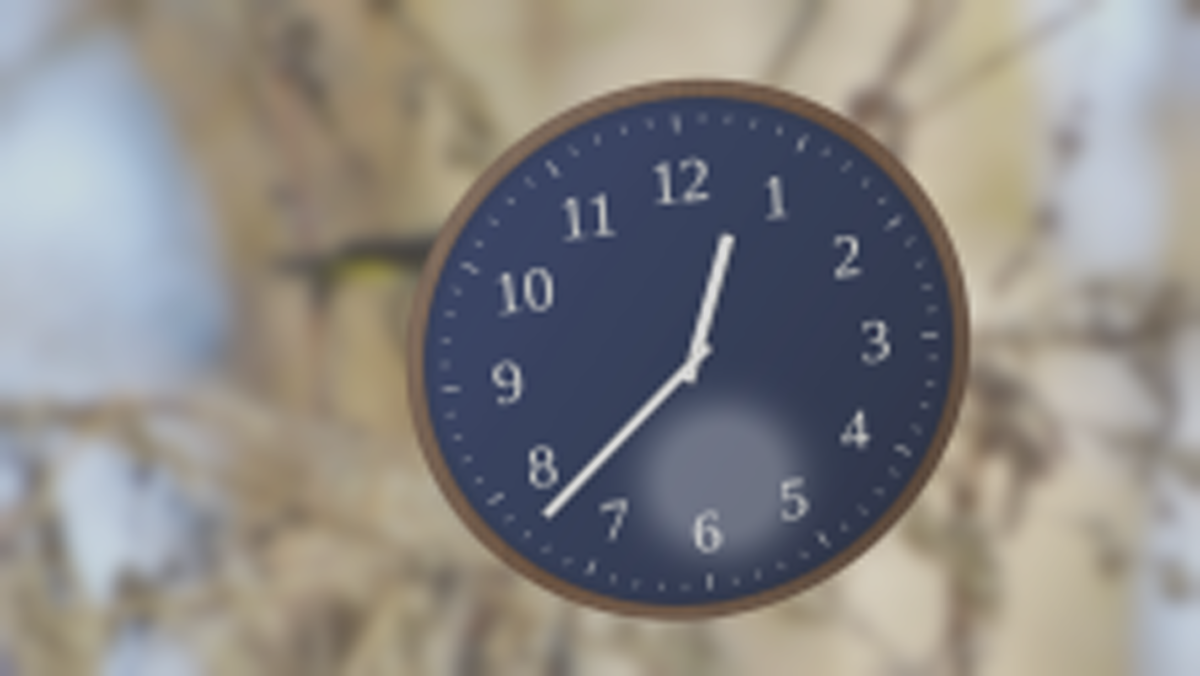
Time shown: {"hour": 12, "minute": 38}
